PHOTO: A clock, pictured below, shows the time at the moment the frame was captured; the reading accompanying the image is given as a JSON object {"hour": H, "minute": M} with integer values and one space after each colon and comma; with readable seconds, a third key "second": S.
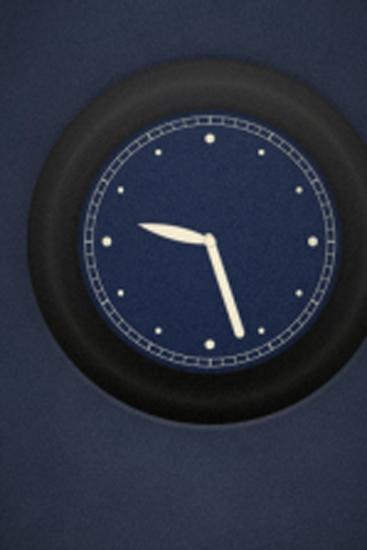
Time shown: {"hour": 9, "minute": 27}
